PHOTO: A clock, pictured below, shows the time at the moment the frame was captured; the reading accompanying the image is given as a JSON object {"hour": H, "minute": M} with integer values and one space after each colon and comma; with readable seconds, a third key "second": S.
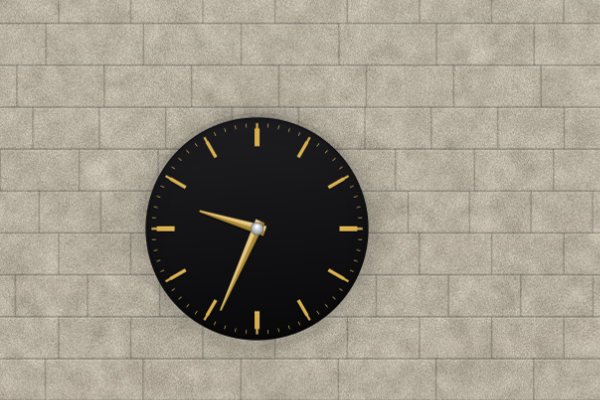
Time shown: {"hour": 9, "minute": 34}
